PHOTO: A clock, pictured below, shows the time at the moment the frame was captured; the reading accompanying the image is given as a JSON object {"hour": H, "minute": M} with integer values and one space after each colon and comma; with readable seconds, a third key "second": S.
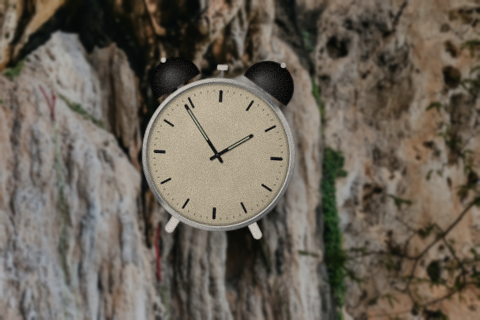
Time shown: {"hour": 1, "minute": 54}
